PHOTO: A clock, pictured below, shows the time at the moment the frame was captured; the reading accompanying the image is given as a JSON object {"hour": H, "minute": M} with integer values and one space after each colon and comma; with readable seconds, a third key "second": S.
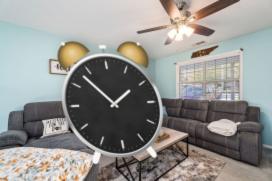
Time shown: {"hour": 1, "minute": 53}
